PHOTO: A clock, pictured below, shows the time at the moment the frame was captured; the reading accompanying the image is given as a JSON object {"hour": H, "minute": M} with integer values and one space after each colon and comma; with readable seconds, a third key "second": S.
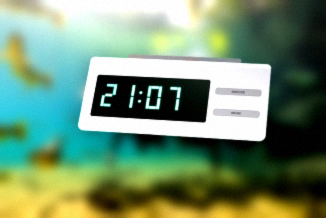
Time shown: {"hour": 21, "minute": 7}
